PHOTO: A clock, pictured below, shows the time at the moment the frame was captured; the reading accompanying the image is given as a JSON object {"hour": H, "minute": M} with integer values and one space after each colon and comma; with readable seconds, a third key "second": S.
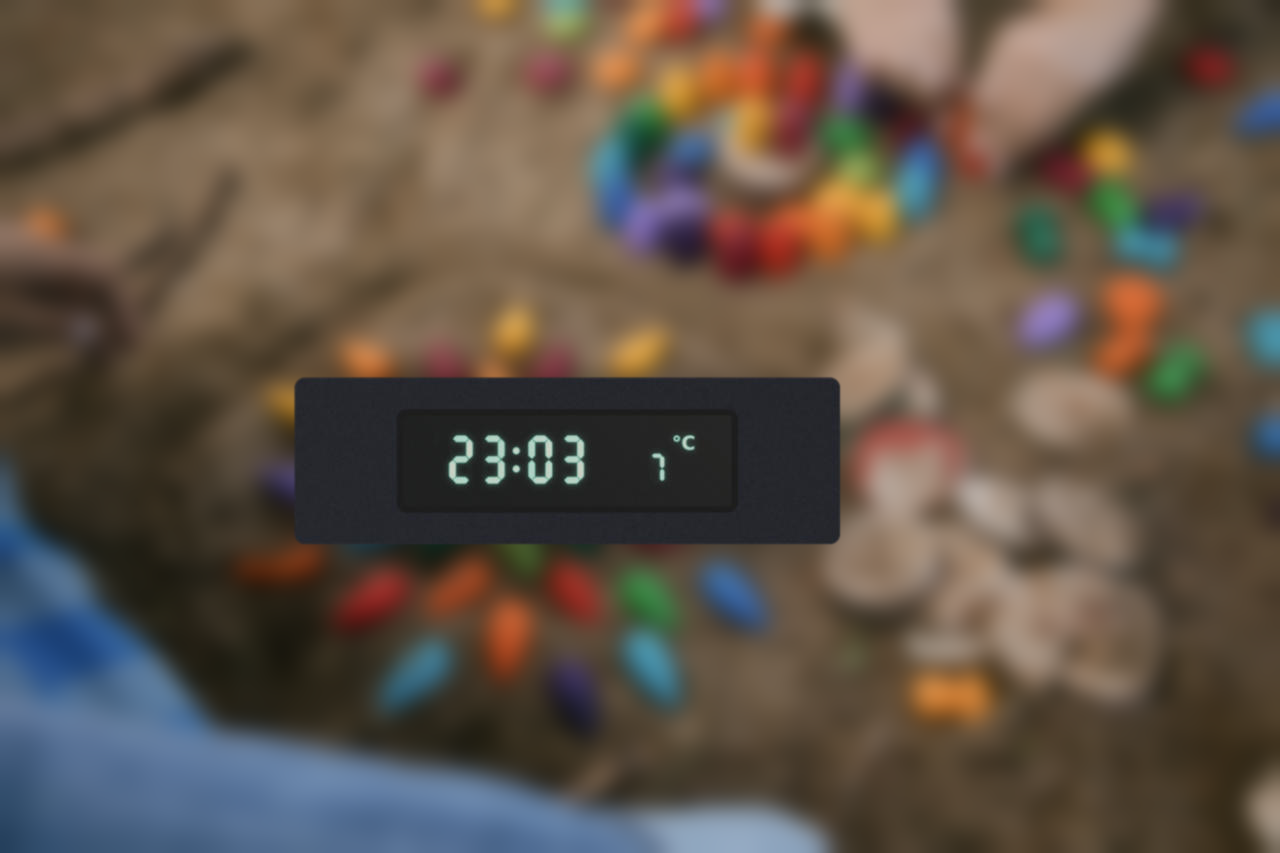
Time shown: {"hour": 23, "minute": 3}
